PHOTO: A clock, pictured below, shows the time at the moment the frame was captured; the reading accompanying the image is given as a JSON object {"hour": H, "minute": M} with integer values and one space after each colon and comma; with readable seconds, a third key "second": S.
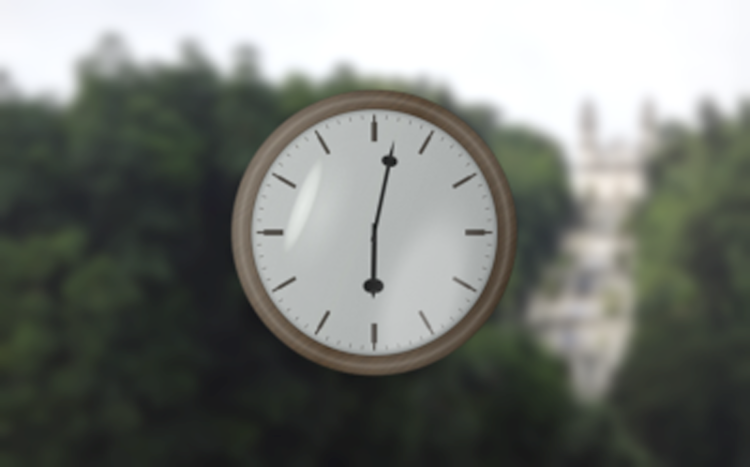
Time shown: {"hour": 6, "minute": 2}
